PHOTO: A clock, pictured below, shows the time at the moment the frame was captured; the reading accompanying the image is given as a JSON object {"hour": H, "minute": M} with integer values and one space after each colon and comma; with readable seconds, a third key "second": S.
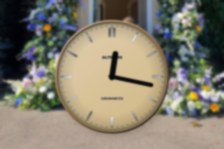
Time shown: {"hour": 12, "minute": 17}
